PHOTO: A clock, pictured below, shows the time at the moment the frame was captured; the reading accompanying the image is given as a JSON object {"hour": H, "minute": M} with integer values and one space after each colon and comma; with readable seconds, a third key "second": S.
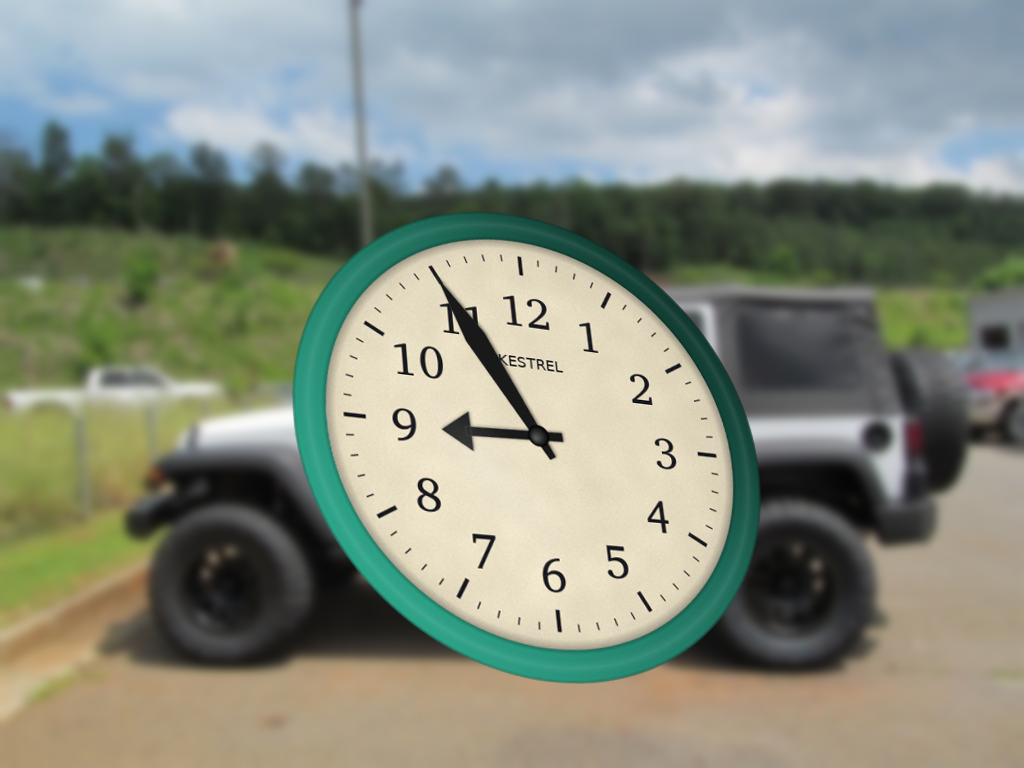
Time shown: {"hour": 8, "minute": 55}
